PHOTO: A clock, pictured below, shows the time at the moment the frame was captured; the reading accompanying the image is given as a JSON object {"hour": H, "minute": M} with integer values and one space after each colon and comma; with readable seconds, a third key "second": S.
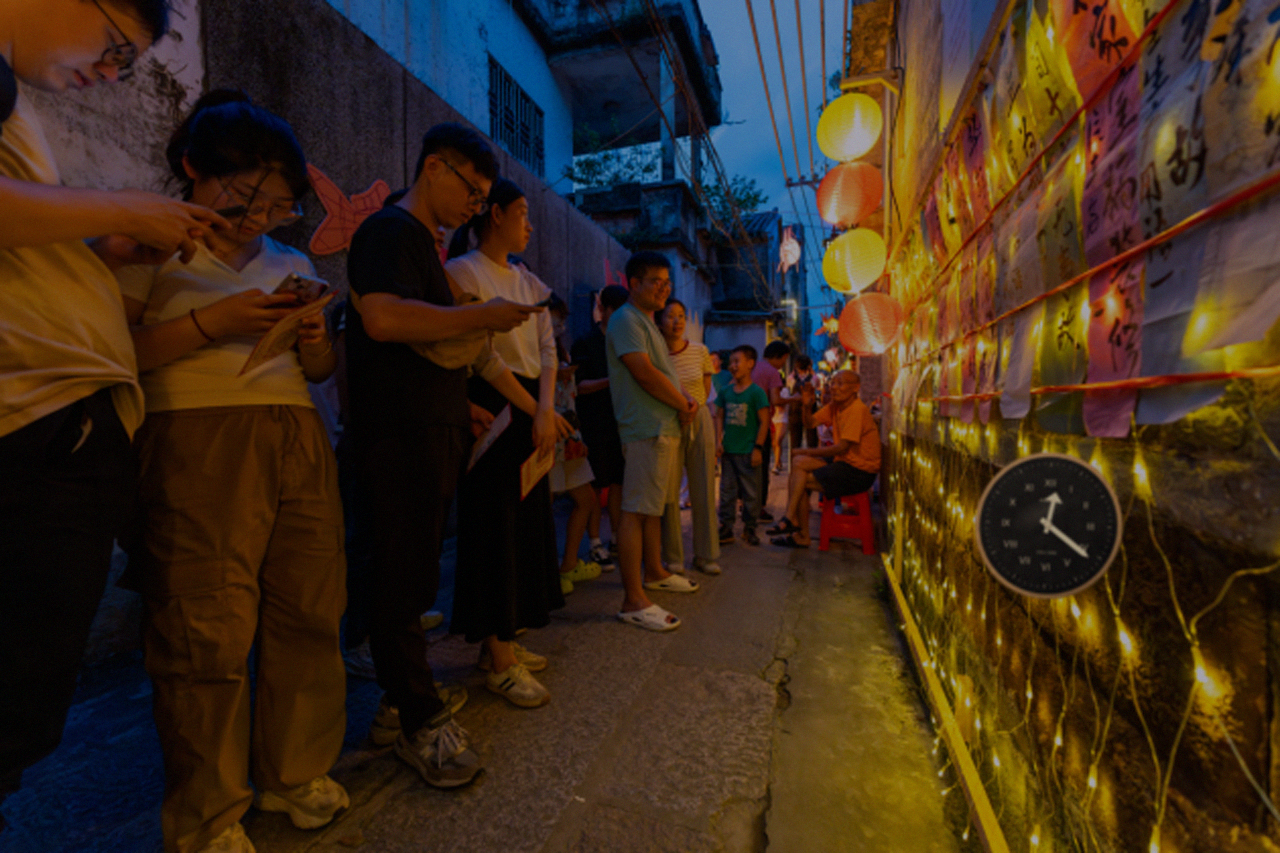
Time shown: {"hour": 12, "minute": 21}
